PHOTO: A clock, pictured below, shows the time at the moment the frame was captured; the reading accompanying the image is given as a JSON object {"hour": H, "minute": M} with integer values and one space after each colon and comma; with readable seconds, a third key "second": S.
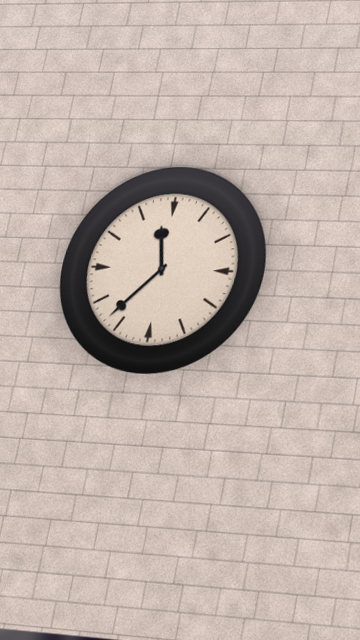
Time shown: {"hour": 11, "minute": 37}
